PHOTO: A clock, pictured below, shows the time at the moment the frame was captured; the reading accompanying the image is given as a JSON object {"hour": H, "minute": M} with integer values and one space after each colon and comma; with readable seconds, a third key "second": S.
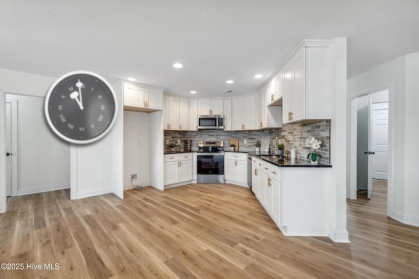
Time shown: {"hour": 10, "minute": 59}
